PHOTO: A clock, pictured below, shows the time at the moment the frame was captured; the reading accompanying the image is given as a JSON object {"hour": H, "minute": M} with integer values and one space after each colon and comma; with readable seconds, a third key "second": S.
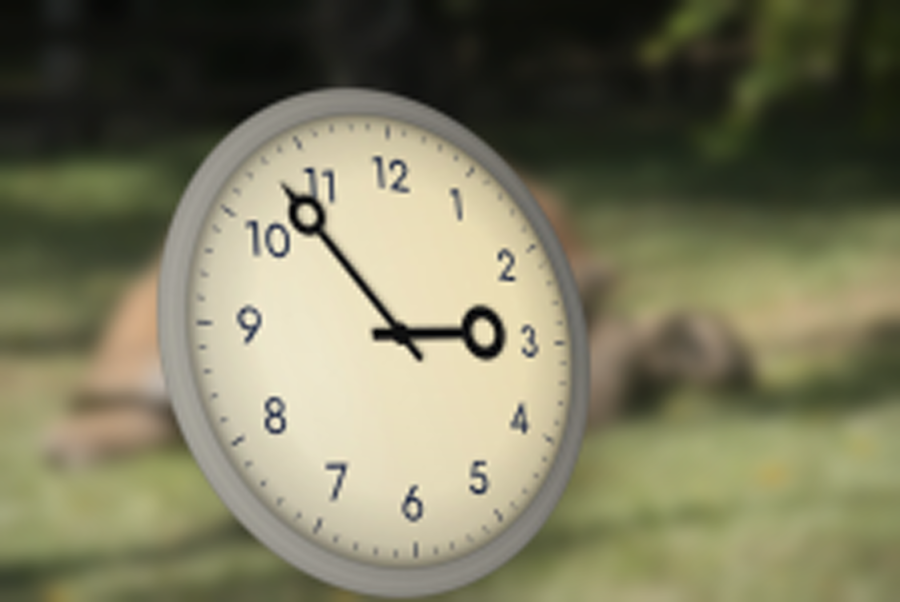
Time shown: {"hour": 2, "minute": 53}
